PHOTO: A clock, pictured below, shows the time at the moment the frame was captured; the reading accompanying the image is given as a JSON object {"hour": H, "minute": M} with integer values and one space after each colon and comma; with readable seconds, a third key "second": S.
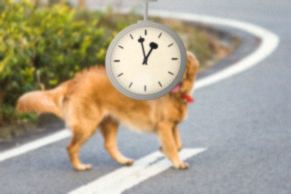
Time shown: {"hour": 12, "minute": 58}
